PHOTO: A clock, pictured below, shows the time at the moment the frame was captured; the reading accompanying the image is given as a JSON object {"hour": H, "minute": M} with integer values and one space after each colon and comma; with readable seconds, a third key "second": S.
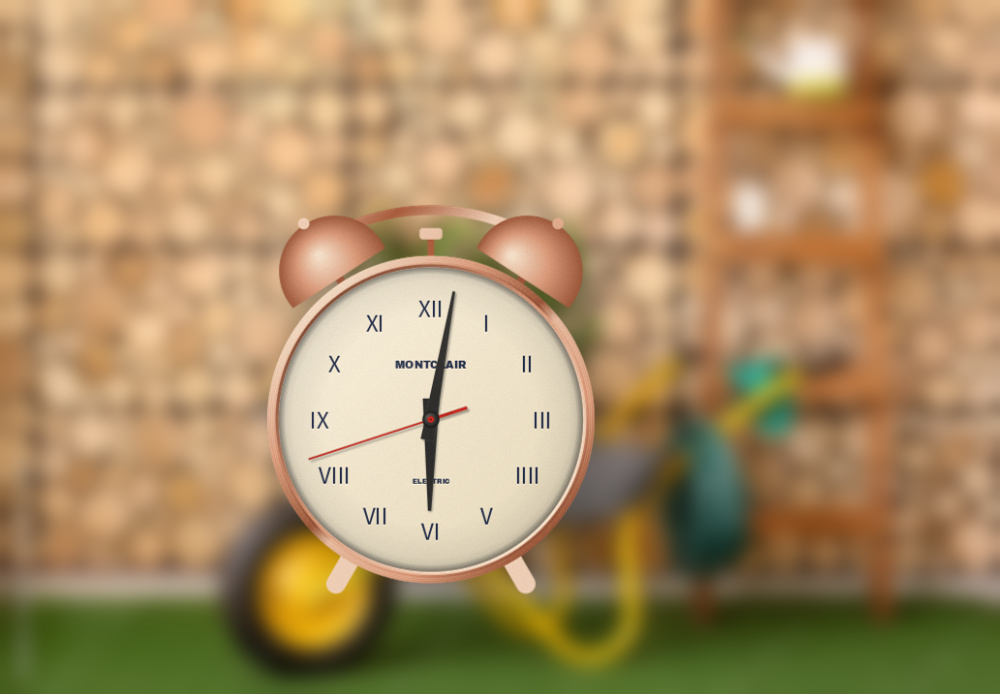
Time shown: {"hour": 6, "minute": 1, "second": 42}
